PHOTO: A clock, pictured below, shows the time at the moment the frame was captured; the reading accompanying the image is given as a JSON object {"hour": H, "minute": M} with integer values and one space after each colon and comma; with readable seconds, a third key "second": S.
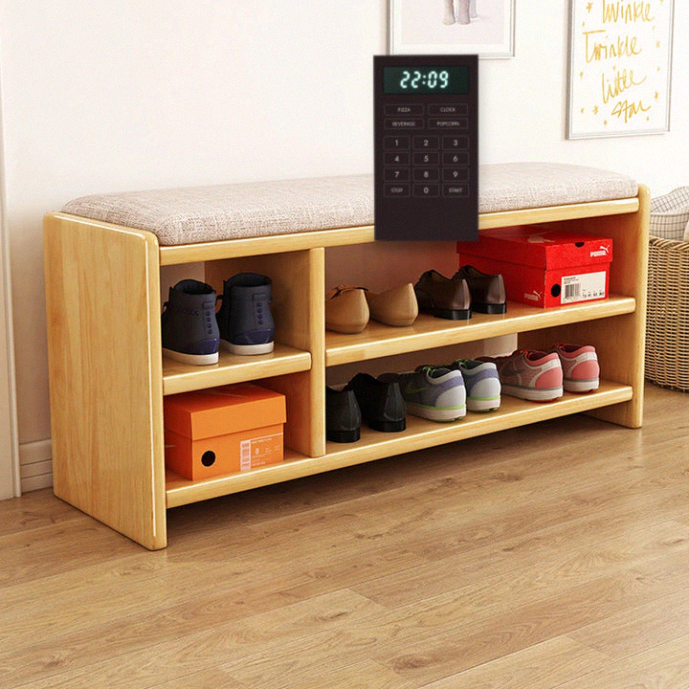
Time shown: {"hour": 22, "minute": 9}
